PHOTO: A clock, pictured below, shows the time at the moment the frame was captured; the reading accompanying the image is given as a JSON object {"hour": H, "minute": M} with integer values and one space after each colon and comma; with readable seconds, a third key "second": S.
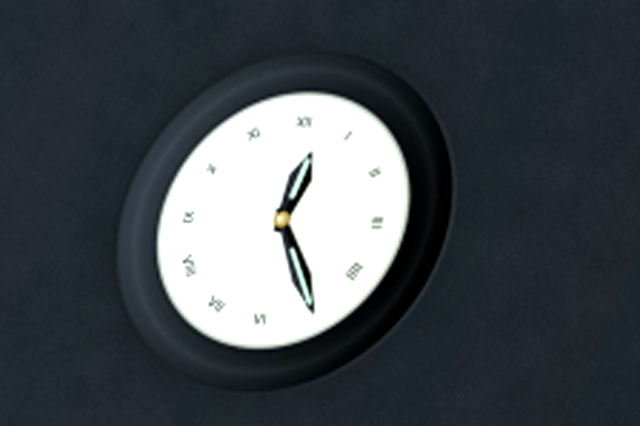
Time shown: {"hour": 12, "minute": 25}
